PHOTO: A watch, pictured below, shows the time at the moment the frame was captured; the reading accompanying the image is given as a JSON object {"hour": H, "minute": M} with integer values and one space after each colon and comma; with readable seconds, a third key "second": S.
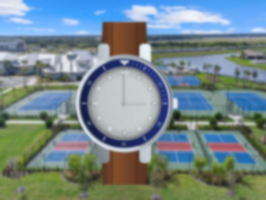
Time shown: {"hour": 3, "minute": 0}
